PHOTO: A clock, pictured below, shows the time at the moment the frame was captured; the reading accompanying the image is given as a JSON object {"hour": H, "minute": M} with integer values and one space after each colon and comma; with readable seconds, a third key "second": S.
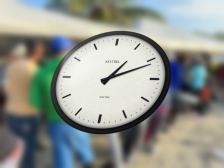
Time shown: {"hour": 1, "minute": 11}
